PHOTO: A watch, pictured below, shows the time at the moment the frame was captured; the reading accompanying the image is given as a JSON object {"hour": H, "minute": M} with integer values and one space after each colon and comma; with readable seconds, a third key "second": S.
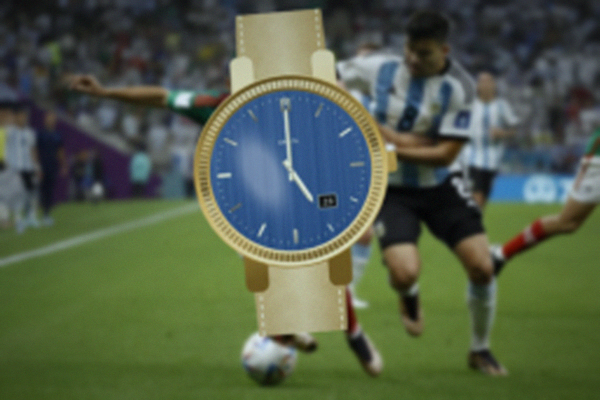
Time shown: {"hour": 5, "minute": 0}
